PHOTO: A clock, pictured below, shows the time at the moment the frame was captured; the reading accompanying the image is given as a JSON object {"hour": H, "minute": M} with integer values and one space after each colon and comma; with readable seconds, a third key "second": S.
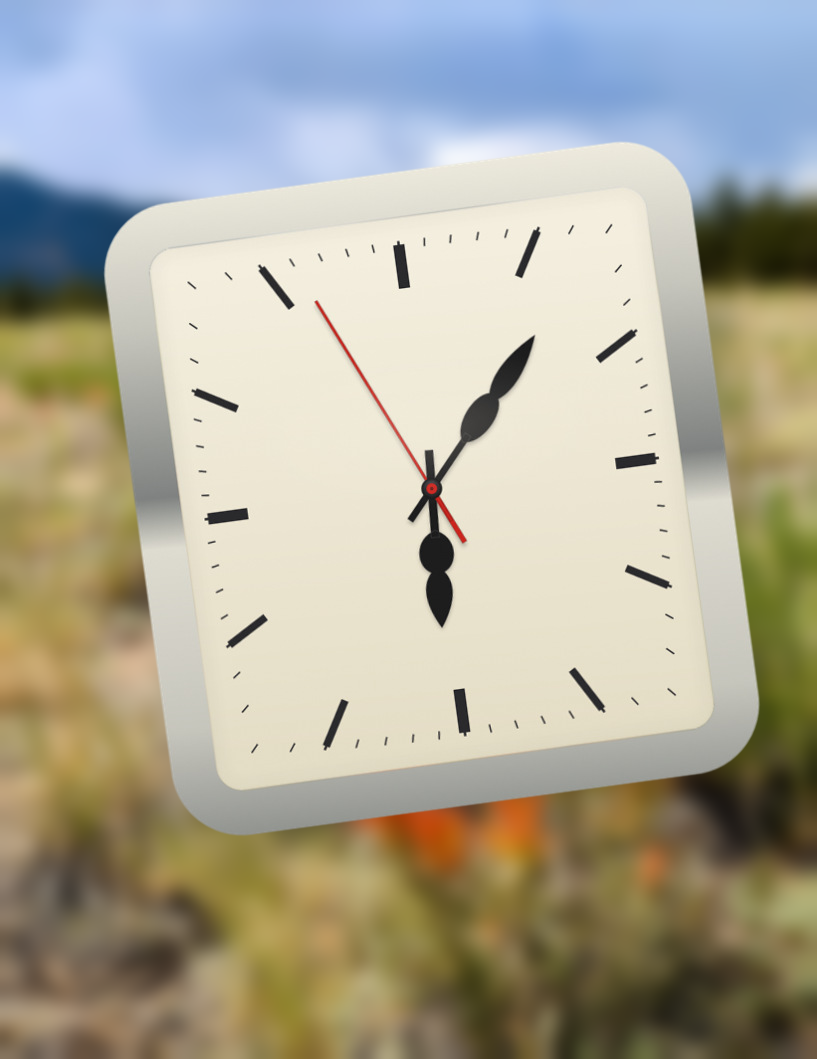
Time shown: {"hour": 6, "minute": 6, "second": 56}
